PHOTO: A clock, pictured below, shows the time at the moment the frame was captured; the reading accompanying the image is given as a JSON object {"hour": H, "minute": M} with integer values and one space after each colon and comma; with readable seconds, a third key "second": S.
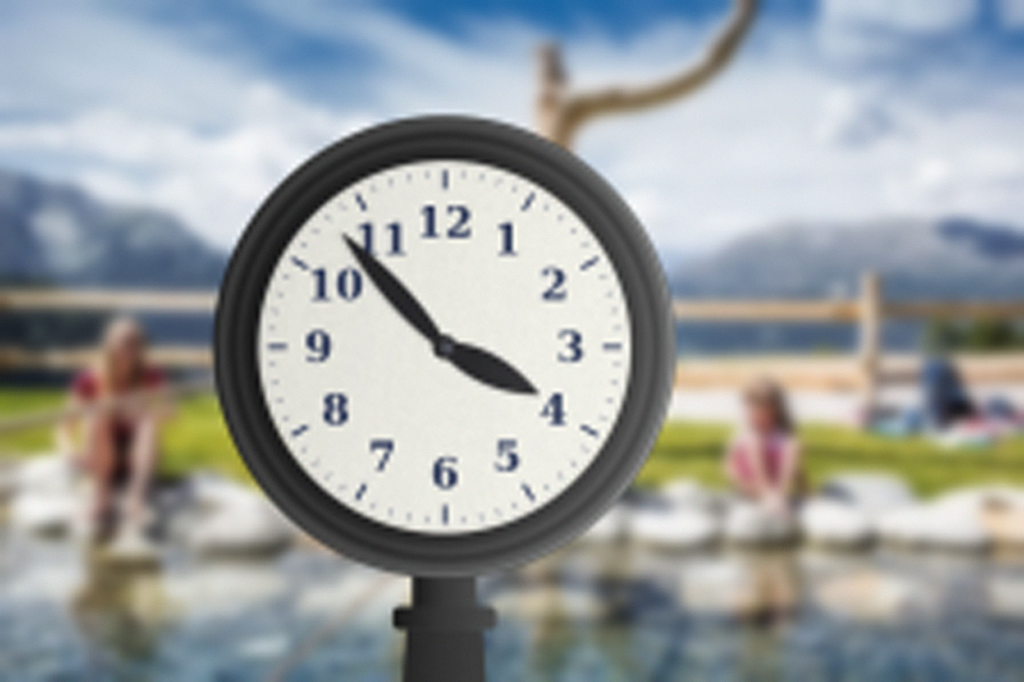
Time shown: {"hour": 3, "minute": 53}
